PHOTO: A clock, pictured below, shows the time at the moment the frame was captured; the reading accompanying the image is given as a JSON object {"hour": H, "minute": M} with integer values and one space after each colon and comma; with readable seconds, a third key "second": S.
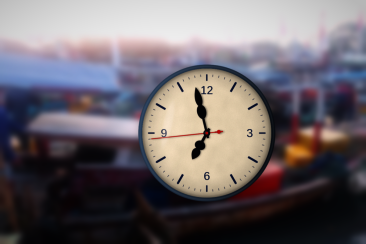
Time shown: {"hour": 6, "minute": 57, "second": 44}
